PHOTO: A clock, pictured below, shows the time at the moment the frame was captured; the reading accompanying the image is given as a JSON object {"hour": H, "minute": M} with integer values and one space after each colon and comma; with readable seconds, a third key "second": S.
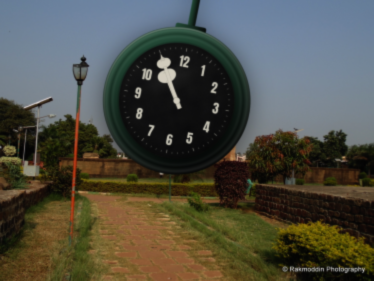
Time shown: {"hour": 10, "minute": 55}
